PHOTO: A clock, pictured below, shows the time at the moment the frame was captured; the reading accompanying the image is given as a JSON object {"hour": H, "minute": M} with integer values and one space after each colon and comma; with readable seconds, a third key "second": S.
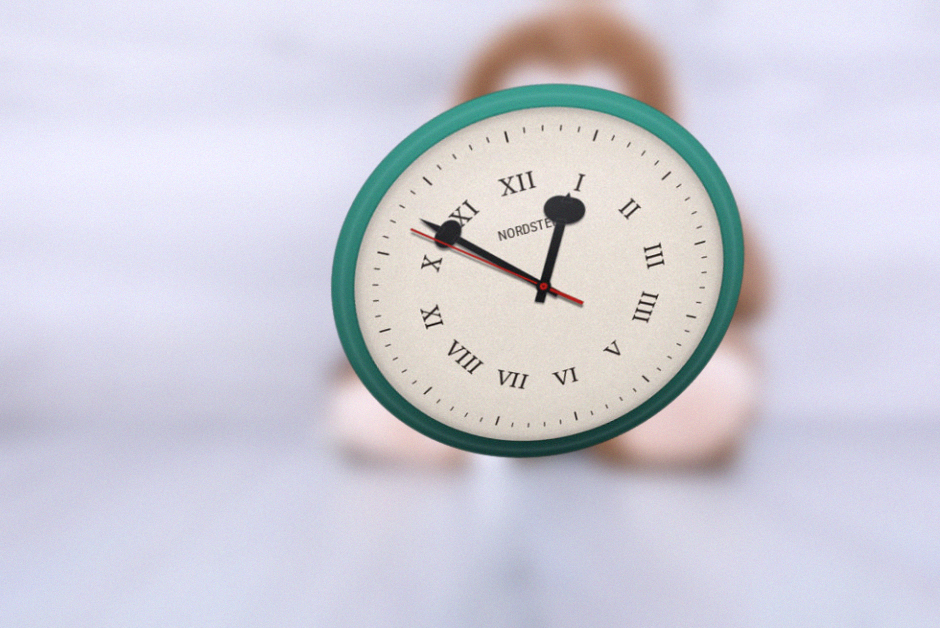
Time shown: {"hour": 12, "minute": 52, "second": 52}
